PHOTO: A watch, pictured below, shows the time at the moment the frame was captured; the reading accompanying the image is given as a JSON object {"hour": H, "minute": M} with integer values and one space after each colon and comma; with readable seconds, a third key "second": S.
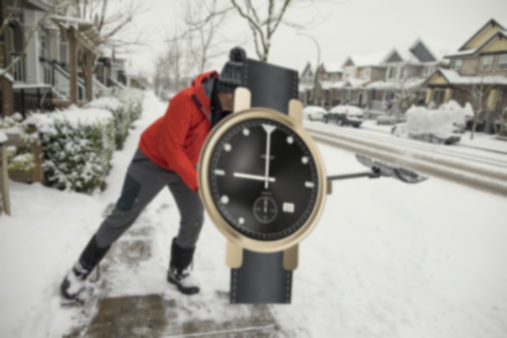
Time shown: {"hour": 9, "minute": 0}
